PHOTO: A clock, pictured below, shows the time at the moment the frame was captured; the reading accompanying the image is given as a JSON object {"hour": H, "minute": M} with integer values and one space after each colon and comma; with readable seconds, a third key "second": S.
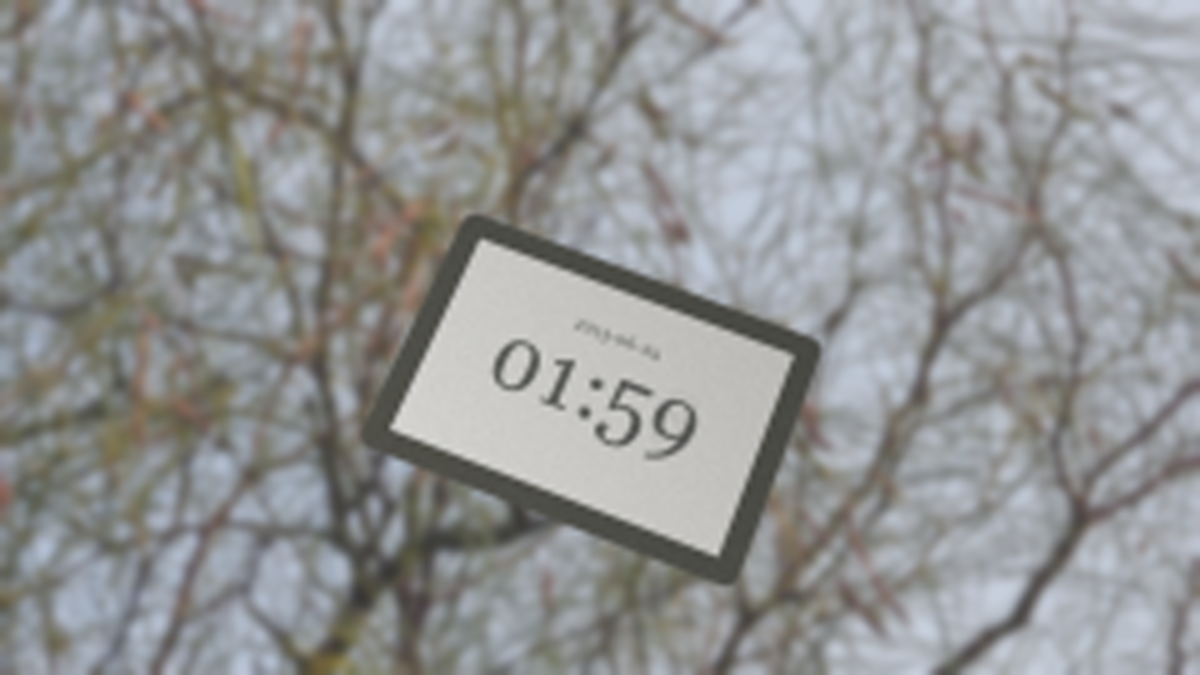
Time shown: {"hour": 1, "minute": 59}
